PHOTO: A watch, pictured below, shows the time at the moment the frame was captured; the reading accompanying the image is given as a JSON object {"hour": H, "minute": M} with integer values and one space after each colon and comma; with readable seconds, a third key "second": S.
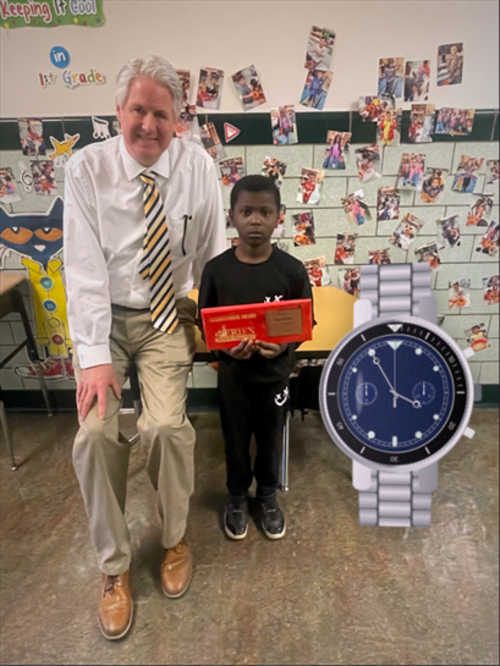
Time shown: {"hour": 3, "minute": 55}
